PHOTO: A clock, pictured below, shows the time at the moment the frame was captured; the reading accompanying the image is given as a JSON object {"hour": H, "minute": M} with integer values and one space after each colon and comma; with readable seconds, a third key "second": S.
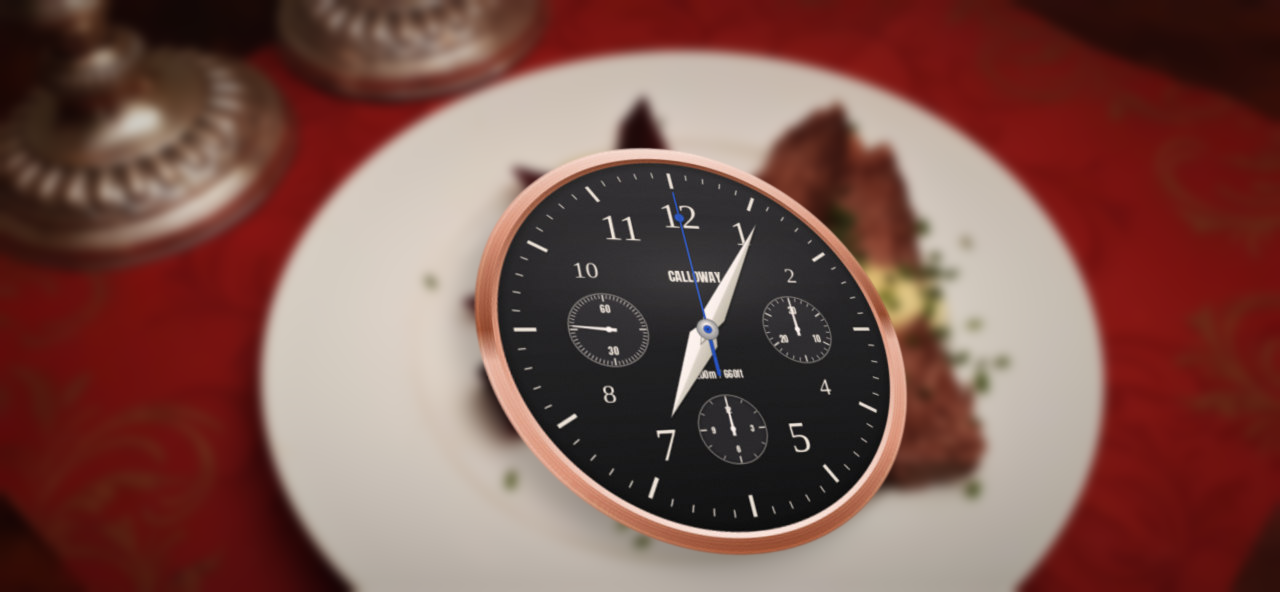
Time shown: {"hour": 7, "minute": 5, "second": 46}
